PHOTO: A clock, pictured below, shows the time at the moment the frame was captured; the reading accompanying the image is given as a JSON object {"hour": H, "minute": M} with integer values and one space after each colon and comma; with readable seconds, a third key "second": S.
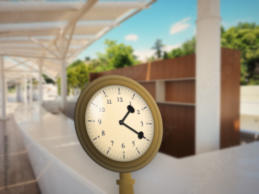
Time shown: {"hour": 1, "minute": 20}
